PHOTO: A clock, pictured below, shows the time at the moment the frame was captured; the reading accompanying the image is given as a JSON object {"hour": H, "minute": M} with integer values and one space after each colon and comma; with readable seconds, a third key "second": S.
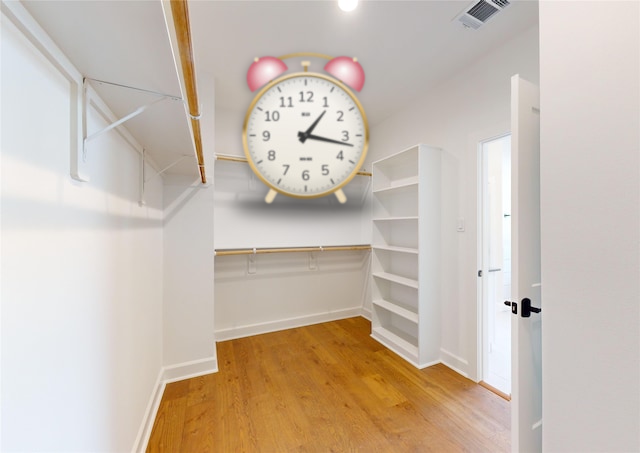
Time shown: {"hour": 1, "minute": 17}
